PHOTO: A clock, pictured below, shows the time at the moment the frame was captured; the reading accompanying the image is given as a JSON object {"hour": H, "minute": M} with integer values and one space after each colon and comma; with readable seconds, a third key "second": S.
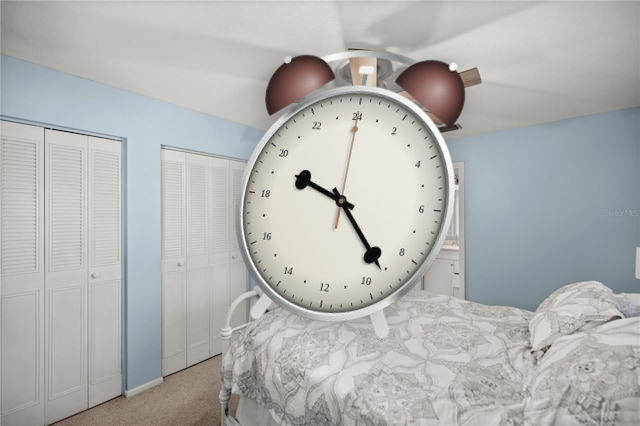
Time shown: {"hour": 19, "minute": 23, "second": 0}
